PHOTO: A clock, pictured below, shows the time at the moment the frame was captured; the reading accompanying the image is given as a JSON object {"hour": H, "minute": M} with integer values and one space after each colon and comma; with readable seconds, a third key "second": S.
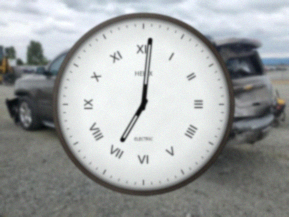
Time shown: {"hour": 7, "minute": 1}
